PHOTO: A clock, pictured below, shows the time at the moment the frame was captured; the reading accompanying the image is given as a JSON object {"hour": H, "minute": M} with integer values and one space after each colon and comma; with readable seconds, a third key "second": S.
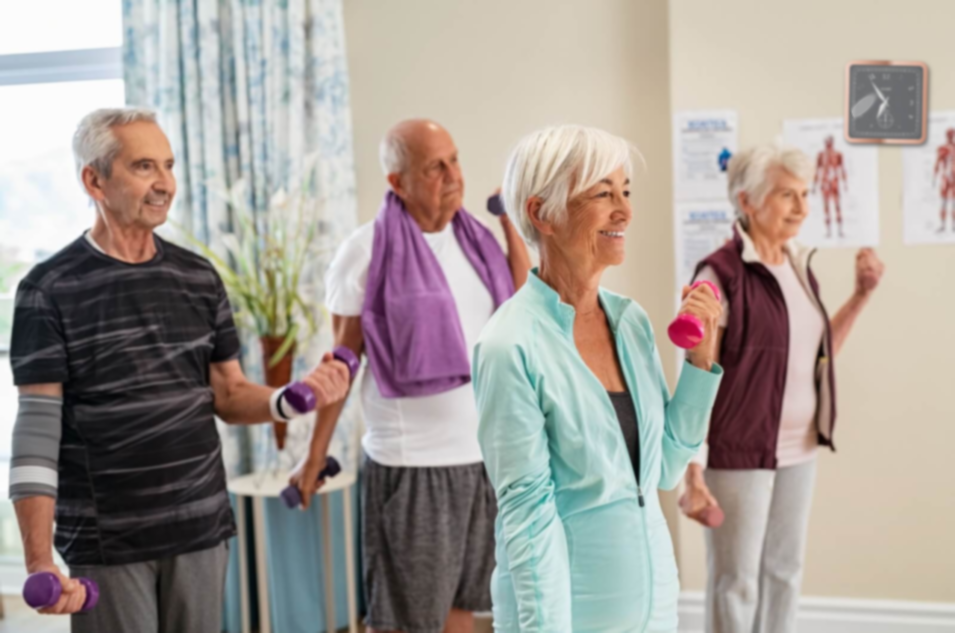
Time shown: {"hour": 6, "minute": 54}
